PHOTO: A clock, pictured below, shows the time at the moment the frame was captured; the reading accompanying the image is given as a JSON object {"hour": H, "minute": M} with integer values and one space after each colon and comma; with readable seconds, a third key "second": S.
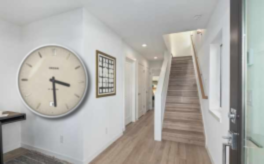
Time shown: {"hour": 3, "minute": 29}
